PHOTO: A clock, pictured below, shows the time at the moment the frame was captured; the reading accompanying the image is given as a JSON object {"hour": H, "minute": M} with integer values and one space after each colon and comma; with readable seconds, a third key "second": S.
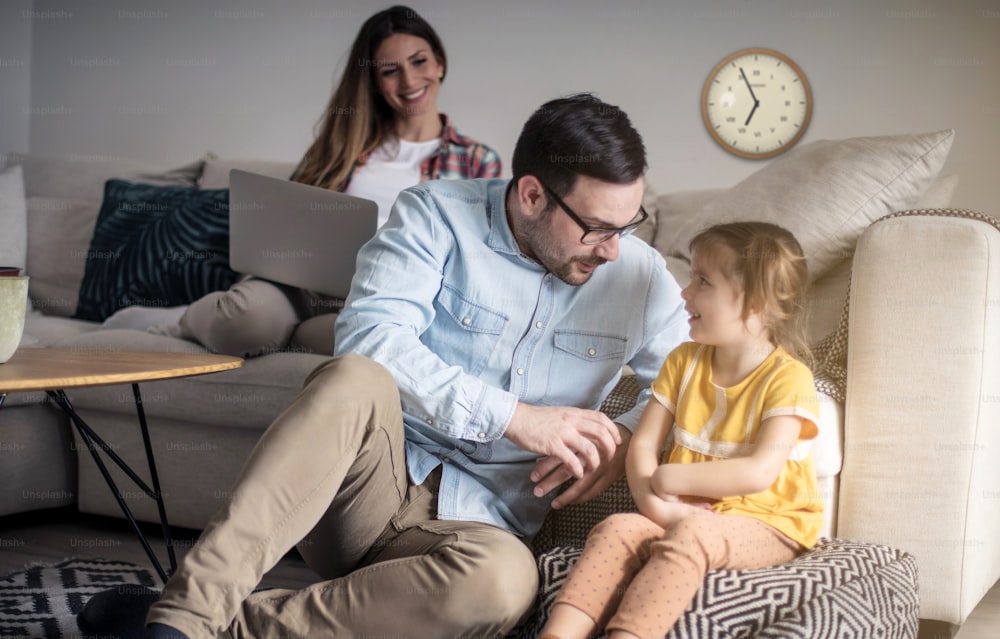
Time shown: {"hour": 6, "minute": 56}
